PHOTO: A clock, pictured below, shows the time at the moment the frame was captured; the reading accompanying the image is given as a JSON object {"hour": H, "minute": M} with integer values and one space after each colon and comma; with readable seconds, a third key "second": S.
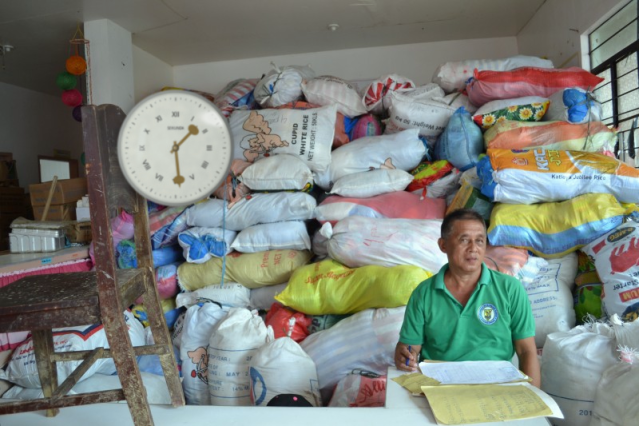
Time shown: {"hour": 1, "minute": 29}
